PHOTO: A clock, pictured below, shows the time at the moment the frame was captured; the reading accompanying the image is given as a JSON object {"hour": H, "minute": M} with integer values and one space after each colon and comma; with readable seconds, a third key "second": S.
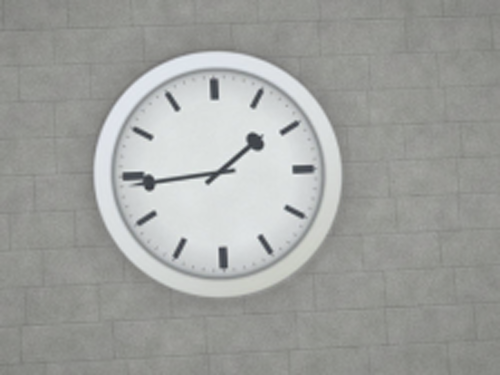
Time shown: {"hour": 1, "minute": 44}
